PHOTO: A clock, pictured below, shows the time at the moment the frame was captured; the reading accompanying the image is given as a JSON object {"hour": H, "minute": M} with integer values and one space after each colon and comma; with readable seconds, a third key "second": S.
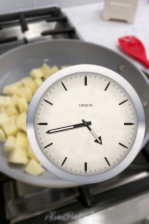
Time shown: {"hour": 4, "minute": 43}
